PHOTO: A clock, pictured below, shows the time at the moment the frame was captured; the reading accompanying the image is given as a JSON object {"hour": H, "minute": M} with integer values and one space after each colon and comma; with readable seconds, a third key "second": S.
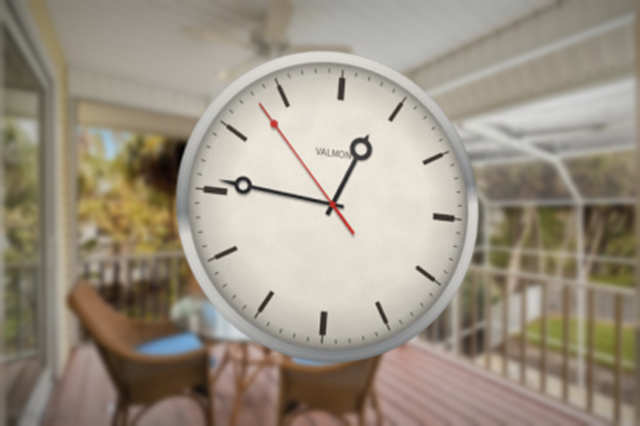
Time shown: {"hour": 12, "minute": 45, "second": 53}
